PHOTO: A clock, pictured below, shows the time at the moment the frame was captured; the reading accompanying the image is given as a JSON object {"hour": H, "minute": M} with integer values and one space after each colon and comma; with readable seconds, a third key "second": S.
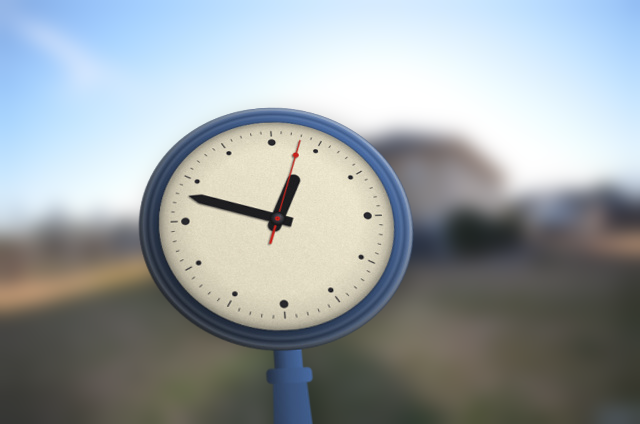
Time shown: {"hour": 12, "minute": 48, "second": 3}
